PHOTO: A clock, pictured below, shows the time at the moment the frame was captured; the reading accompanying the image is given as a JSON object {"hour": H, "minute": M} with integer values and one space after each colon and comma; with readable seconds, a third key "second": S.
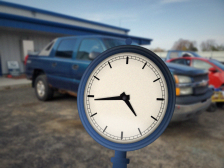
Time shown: {"hour": 4, "minute": 44}
